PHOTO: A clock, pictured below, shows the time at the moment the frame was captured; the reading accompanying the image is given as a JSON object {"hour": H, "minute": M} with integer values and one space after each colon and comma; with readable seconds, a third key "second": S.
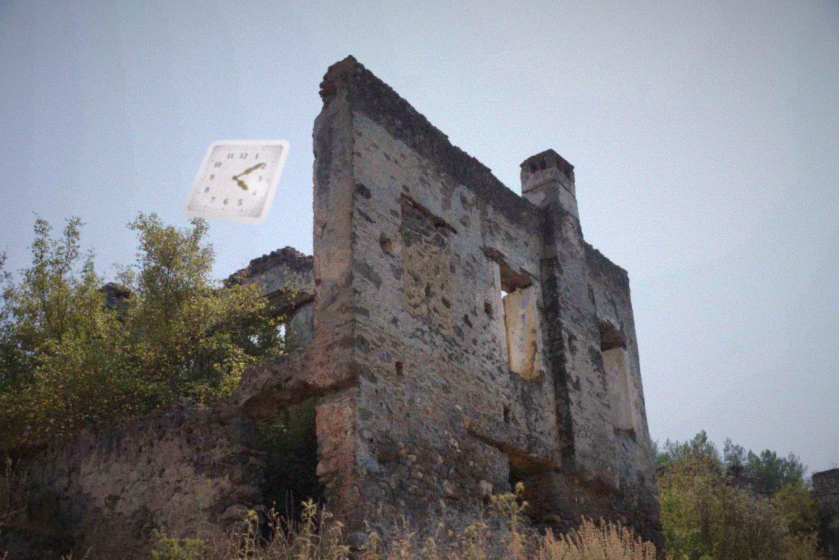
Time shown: {"hour": 4, "minute": 9}
